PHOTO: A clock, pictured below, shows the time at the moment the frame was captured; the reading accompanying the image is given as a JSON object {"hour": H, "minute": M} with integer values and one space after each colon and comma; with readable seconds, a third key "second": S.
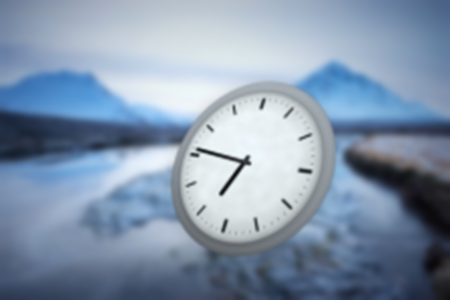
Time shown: {"hour": 6, "minute": 46}
